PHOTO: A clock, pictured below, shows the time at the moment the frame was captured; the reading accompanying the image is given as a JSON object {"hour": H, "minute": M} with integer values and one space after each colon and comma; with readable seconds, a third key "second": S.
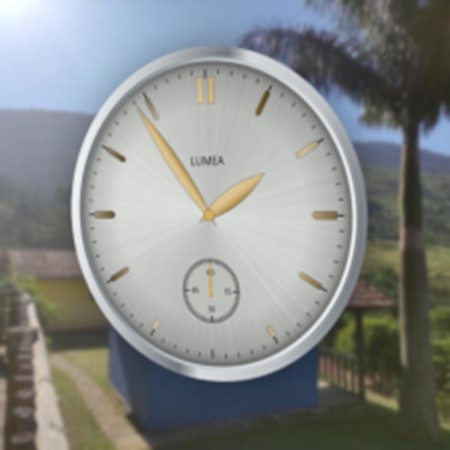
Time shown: {"hour": 1, "minute": 54}
